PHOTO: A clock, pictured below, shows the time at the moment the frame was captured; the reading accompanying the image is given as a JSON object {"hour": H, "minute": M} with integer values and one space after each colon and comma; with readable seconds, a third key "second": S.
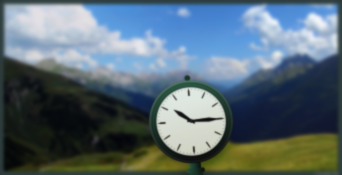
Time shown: {"hour": 10, "minute": 15}
